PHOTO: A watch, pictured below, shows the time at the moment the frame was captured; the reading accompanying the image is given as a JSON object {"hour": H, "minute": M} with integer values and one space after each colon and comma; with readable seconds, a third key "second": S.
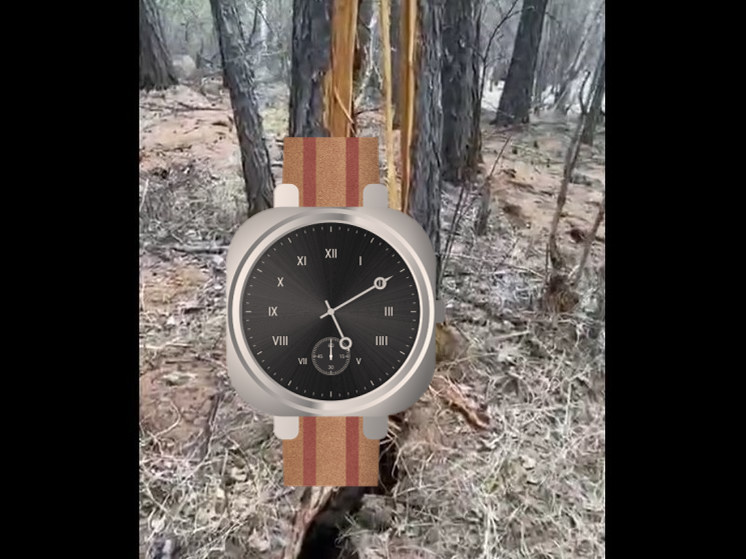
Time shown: {"hour": 5, "minute": 10}
